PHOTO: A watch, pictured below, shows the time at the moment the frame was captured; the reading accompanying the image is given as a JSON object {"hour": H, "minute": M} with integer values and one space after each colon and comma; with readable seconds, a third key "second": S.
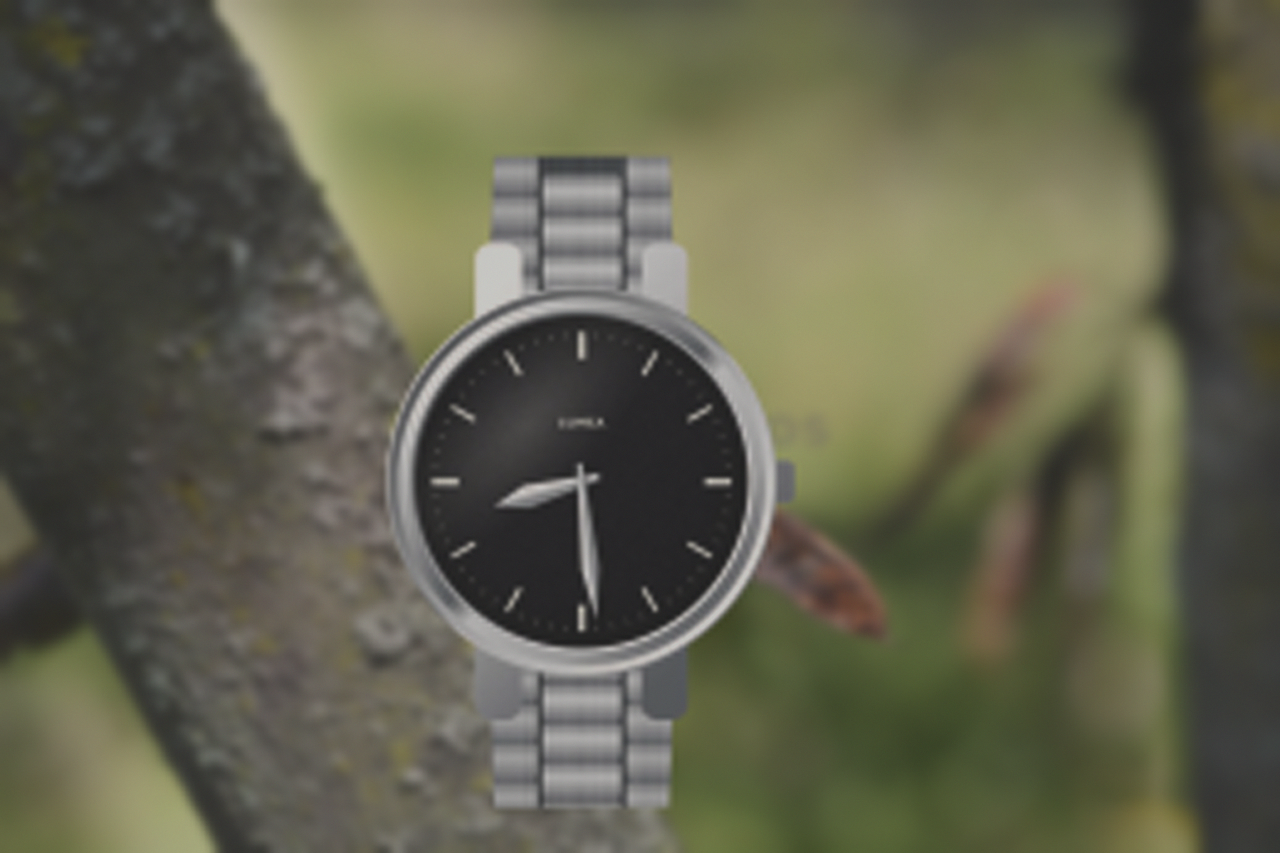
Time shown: {"hour": 8, "minute": 29}
